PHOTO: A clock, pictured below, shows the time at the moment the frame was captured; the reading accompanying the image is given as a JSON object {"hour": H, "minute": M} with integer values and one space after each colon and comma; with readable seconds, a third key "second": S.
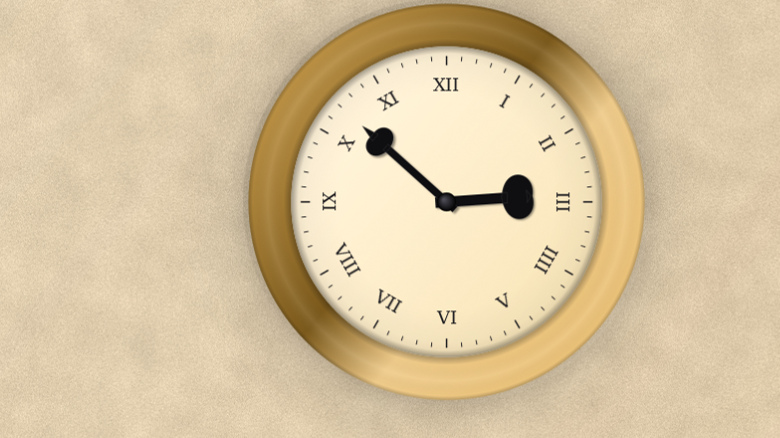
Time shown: {"hour": 2, "minute": 52}
